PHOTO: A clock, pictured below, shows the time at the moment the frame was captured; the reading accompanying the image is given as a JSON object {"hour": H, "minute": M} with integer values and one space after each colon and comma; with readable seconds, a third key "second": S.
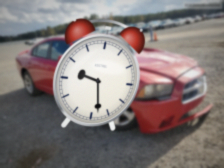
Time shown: {"hour": 9, "minute": 28}
